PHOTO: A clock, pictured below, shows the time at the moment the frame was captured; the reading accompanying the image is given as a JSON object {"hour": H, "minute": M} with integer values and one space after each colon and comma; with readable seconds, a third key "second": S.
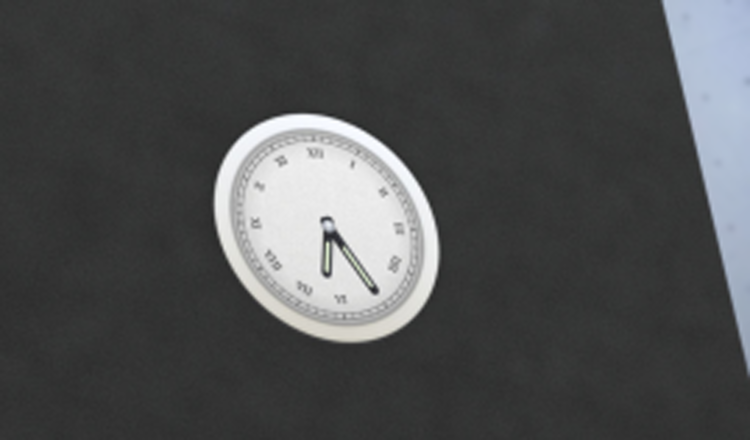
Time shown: {"hour": 6, "minute": 25}
